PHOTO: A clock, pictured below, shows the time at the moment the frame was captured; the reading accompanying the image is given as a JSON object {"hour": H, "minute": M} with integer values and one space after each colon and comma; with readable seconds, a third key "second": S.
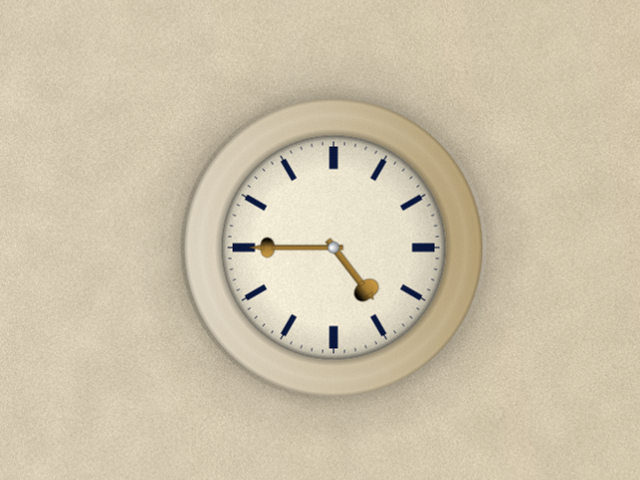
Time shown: {"hour": 4, "minute": 45}
